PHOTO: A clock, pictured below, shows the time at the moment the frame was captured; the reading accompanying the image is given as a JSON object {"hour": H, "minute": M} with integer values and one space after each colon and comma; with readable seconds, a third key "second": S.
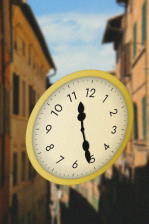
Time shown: {"hour": 11, "minute": 26}
